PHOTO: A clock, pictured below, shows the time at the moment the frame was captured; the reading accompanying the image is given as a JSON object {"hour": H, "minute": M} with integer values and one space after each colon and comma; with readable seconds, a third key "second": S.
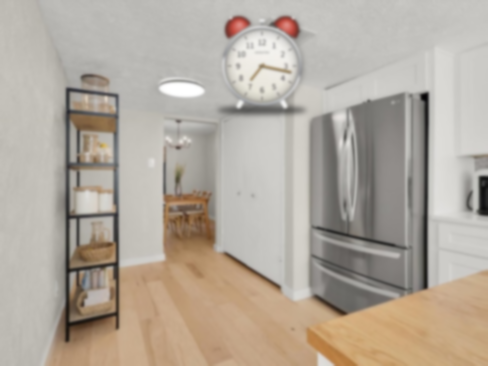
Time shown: {"hour": 7, "minute": 17}
